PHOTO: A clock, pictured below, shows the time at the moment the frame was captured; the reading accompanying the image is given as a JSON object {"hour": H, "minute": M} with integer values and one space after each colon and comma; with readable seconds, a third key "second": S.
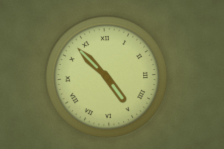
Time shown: {"hour": 4, "minute": 53}
